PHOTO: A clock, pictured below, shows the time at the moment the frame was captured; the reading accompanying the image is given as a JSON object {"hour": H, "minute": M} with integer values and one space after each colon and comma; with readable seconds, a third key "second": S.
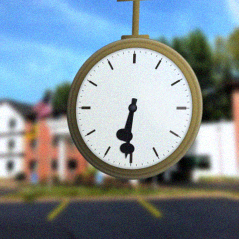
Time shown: {"hour": 6, "minute": 31}
